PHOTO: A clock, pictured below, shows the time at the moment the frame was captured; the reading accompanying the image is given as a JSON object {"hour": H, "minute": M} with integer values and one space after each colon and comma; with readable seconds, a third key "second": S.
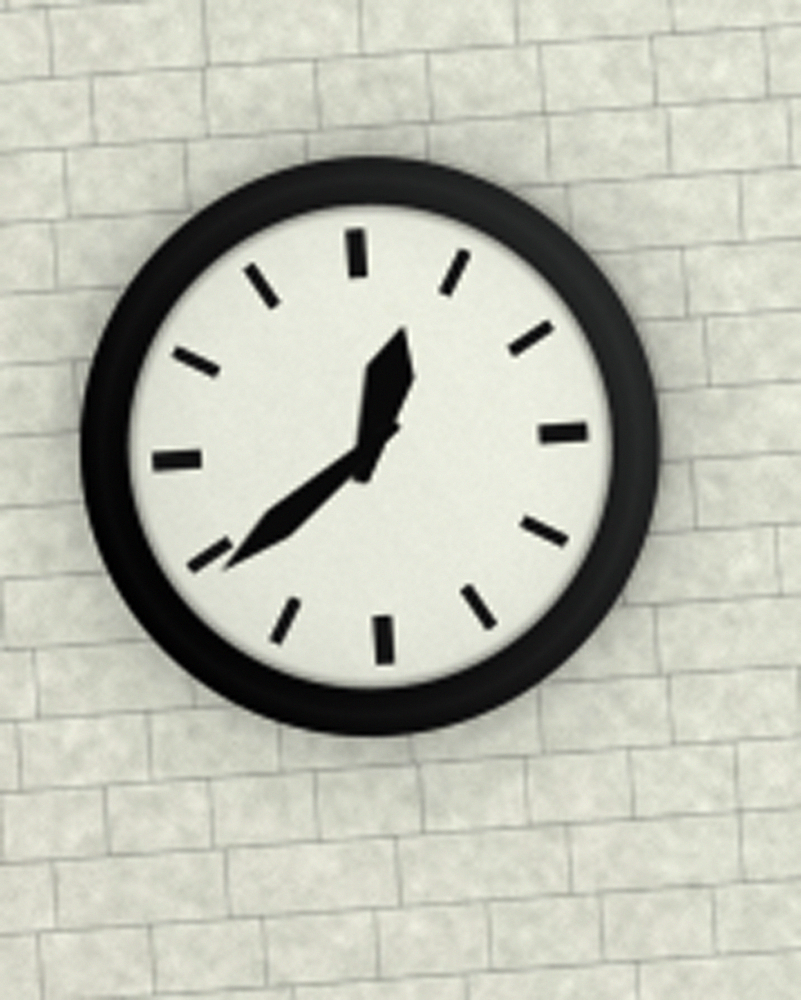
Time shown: {"hour": 12, "minute": 39}
